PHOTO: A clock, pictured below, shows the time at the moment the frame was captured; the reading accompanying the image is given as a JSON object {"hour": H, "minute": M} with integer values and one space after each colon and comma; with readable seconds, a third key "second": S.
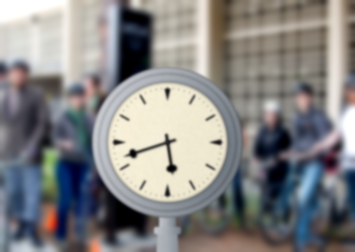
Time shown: {"hour": 5, "minute": 42}
